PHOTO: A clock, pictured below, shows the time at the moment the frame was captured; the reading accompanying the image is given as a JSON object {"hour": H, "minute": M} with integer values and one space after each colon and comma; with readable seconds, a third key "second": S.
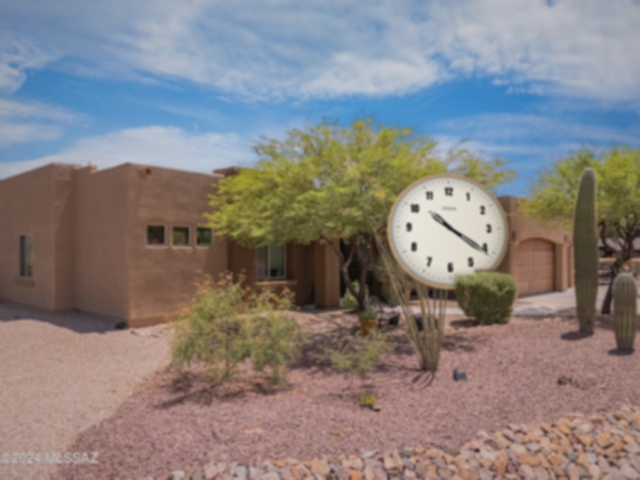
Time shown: {"hour": 10, "minute": 21}
